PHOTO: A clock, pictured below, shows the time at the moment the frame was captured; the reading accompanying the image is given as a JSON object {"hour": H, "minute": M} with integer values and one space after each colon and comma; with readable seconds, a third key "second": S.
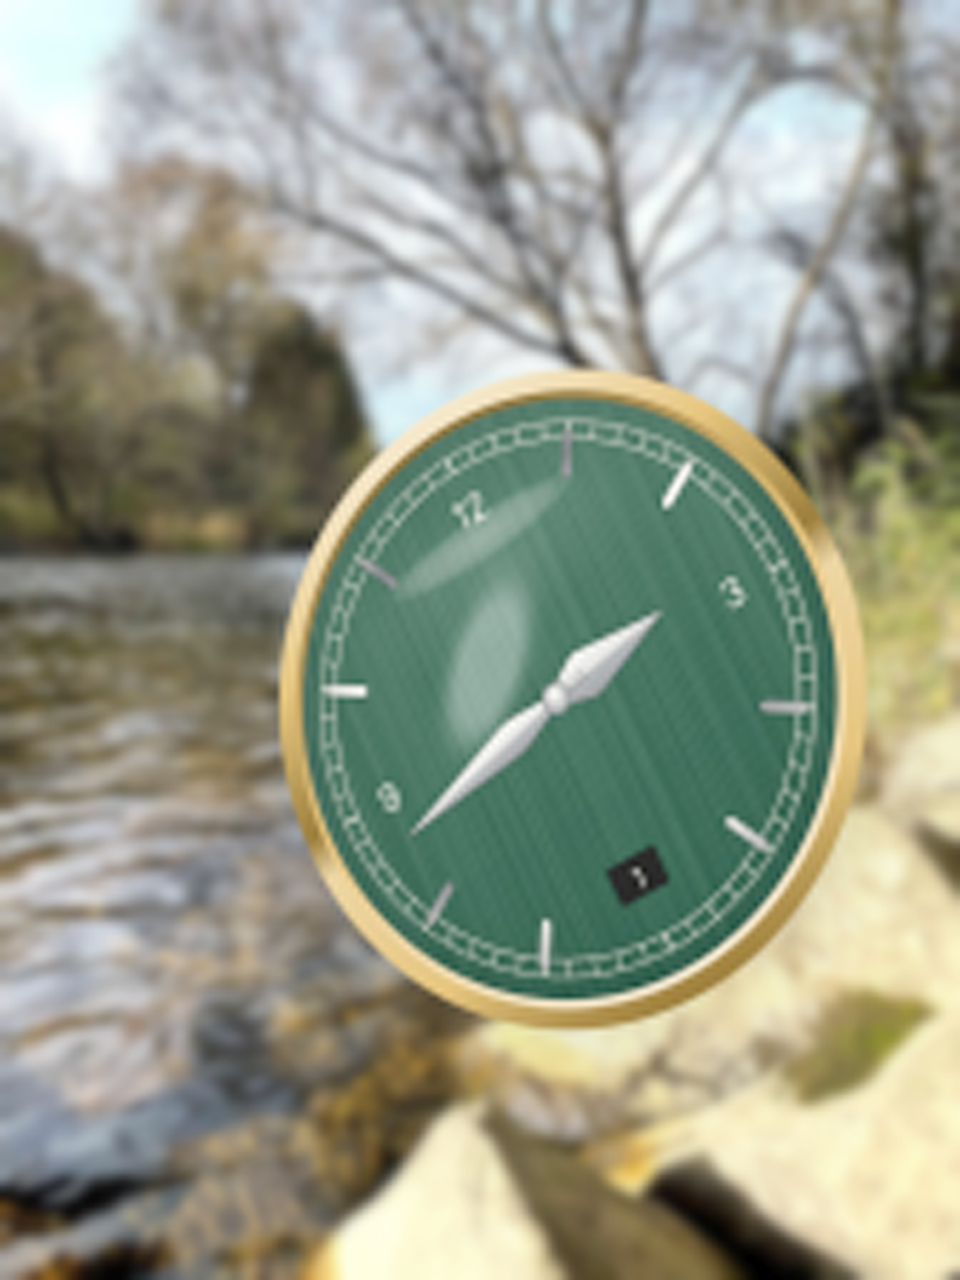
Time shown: {"hour": 2, "minute": 43}
